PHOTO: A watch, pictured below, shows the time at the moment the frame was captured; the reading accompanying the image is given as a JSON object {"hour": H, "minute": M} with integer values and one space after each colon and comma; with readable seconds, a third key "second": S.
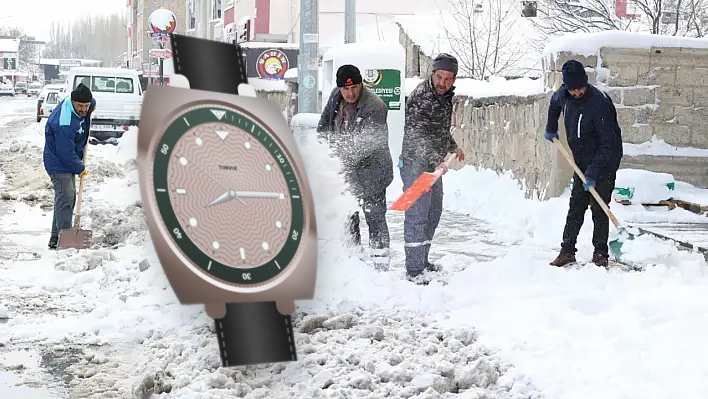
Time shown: {"hour": 8, "minute": 14, "second": 51}
